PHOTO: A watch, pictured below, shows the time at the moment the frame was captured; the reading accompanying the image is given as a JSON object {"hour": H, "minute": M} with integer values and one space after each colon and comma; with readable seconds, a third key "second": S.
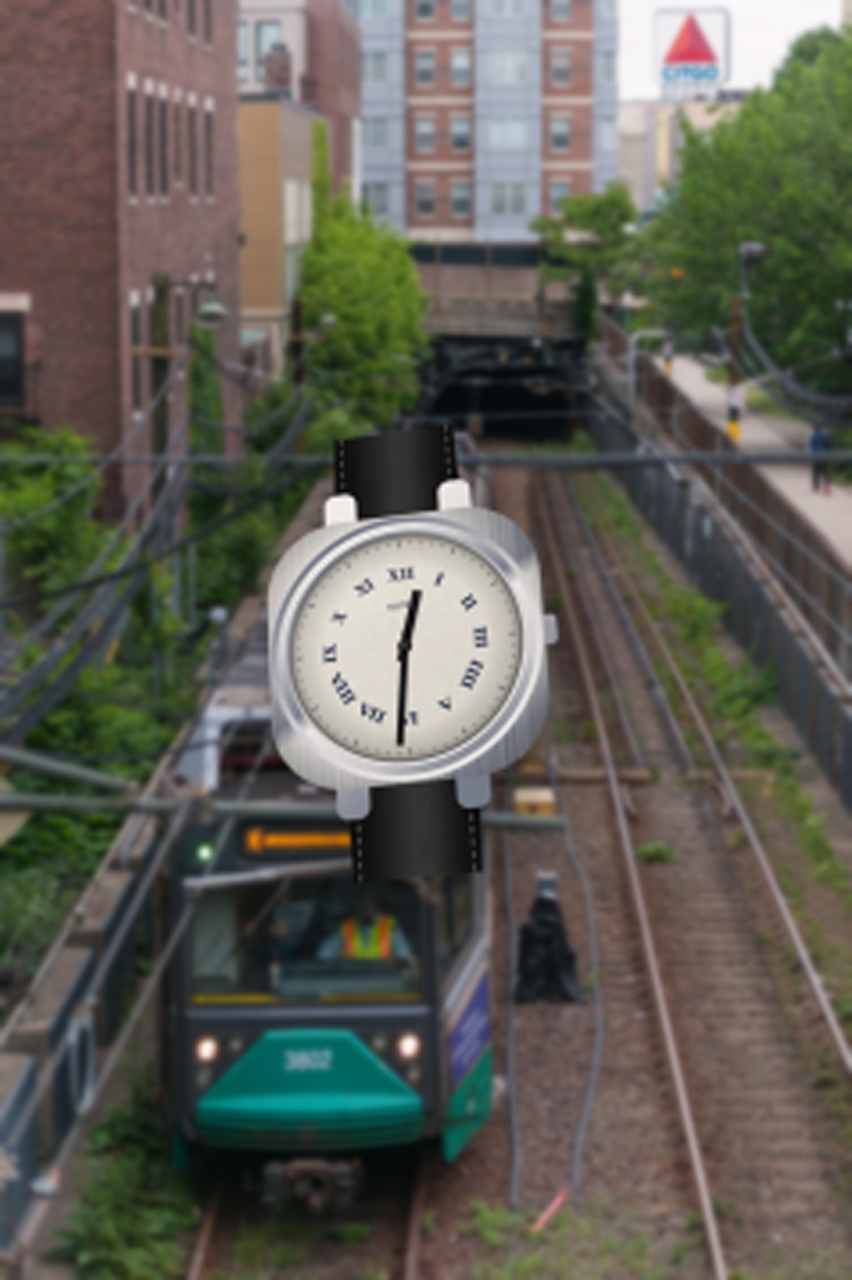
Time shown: {"hour": 12, "minute": 31}
